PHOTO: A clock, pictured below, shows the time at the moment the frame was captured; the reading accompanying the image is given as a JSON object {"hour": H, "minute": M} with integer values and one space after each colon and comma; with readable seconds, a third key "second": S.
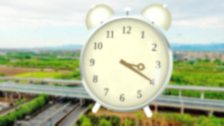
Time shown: {"hour": 3, "minute": 20}
